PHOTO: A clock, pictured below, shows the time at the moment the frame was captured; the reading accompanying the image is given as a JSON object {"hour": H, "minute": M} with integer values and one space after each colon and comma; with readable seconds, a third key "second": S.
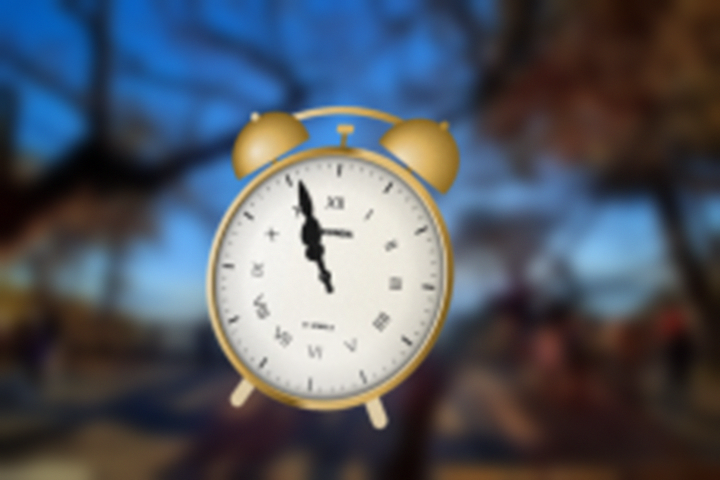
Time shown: {"hour": 10, "minute": 56}
